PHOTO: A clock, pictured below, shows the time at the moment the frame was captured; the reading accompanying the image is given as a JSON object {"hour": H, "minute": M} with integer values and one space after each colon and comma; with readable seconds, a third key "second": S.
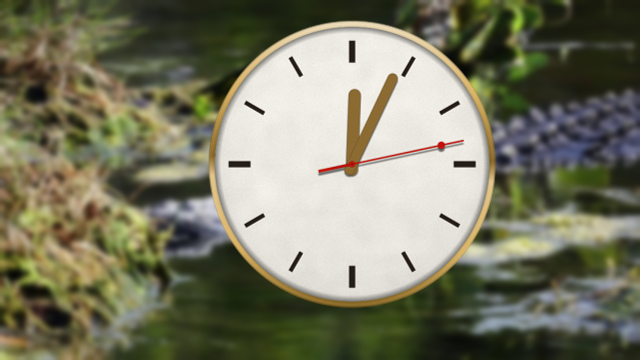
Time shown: {"hour": 12, "minute": 4, "second": 13}
